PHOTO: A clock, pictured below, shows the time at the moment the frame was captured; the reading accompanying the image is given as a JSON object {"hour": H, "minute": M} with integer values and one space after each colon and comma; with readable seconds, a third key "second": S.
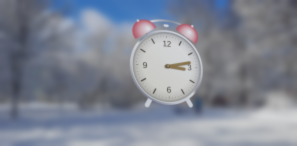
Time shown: {"hour": 3, "minute": 13}
